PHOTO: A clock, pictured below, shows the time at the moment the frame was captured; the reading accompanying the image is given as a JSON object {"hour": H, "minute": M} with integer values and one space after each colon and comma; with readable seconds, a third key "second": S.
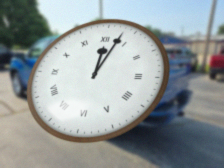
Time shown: {"hour": 12, "minute": 3}
